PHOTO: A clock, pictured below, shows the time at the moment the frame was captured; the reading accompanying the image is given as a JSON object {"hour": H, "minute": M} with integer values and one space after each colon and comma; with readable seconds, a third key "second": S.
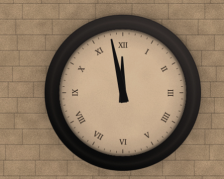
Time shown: {"hour": 11, "minute": 58}
